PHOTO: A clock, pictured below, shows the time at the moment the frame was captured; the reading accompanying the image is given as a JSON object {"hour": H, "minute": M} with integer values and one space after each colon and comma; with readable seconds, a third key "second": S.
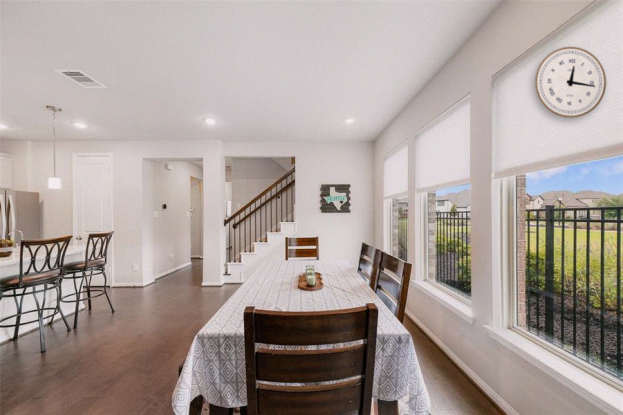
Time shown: {"hour": 12, "minute": 16}
